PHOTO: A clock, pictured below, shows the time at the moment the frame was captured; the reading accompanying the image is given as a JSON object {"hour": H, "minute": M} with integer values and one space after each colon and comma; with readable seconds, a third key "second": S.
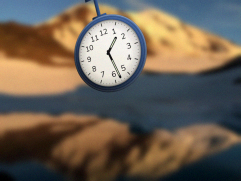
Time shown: {"hour": 1, "minute": 28}
